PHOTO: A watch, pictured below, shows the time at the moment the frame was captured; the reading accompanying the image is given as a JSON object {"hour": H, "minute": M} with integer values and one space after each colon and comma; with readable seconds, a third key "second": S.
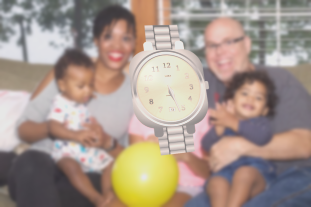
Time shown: {"hour": 5, "minute": 27}
